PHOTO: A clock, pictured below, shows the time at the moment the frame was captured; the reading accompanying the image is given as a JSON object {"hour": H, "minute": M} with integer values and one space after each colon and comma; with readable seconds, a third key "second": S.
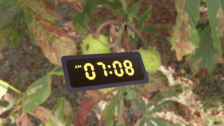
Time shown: {"hour": 7, "minute": 8}
